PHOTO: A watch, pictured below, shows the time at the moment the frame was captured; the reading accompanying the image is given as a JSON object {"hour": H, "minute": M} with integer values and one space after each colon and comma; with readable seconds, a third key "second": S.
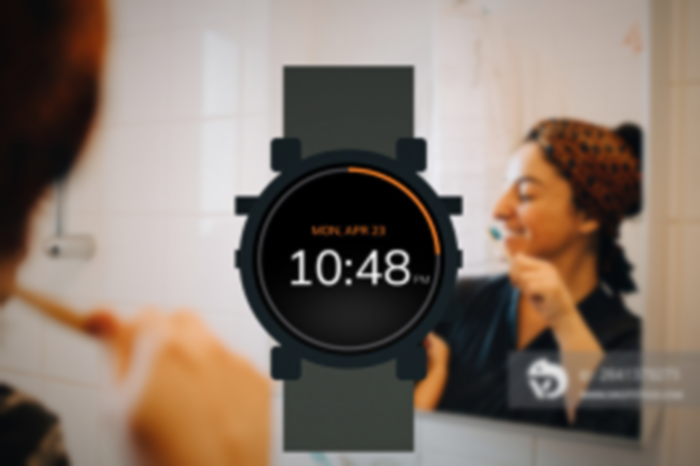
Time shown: {"hour": 10, "minute": 48}
